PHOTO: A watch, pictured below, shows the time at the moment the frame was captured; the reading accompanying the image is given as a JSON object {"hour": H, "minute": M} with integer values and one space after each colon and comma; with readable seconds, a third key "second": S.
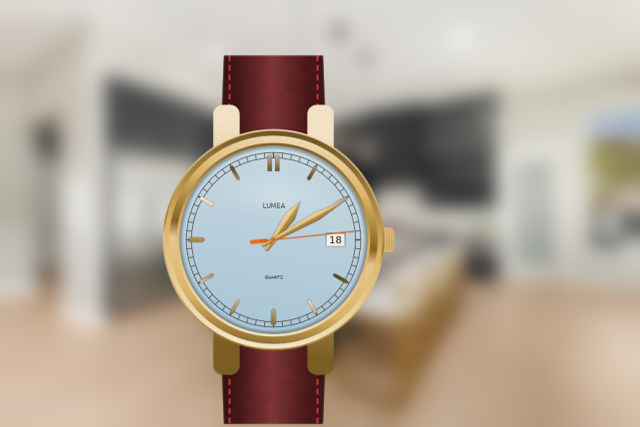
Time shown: {"hour": 1, "minute": 10, "second": 14}
